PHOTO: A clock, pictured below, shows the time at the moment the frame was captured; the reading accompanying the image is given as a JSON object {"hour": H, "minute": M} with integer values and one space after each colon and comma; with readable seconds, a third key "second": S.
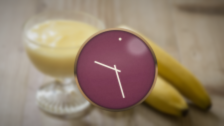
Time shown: {"hour": 9, "minute": 26}
